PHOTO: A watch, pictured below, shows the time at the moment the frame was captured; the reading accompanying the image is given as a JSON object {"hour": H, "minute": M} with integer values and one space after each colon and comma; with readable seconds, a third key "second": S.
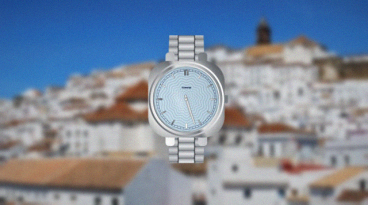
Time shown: {"hour": 5, "minute": 27}
